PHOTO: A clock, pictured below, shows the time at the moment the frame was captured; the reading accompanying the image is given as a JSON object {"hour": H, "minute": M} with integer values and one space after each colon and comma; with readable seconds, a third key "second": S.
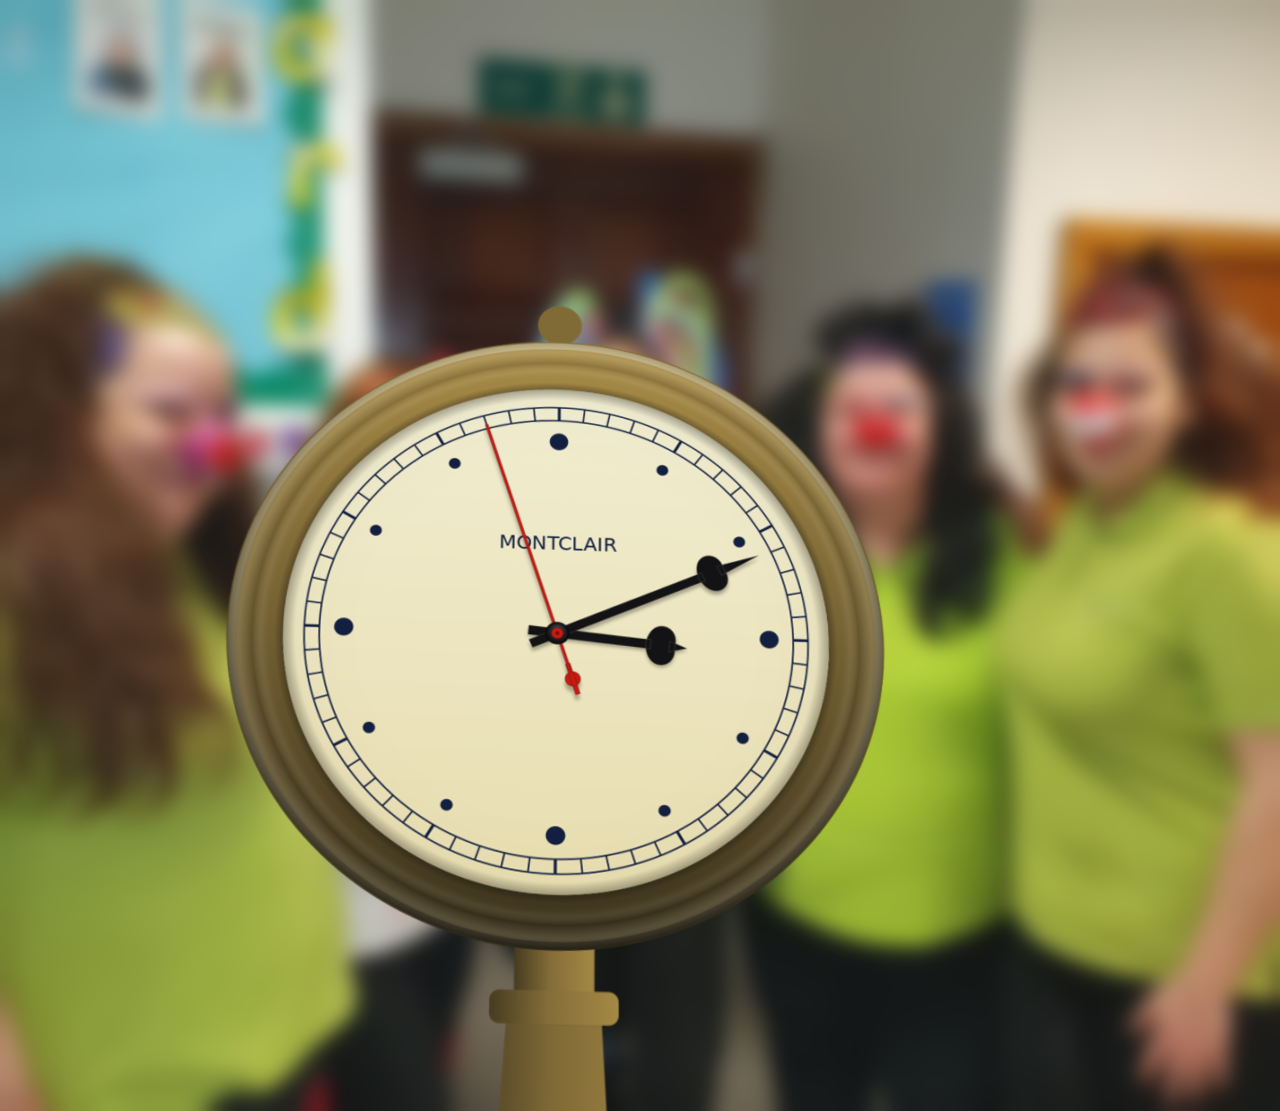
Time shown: {"hour": 3, "minute": 10, "second": 57}
